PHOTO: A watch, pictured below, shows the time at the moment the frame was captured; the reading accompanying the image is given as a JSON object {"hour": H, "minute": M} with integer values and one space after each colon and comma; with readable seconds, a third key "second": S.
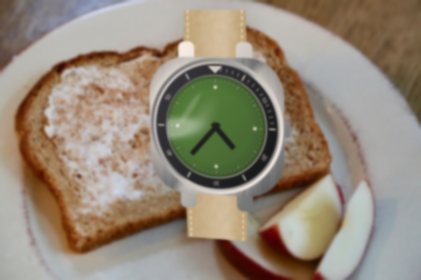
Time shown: {"hour": 4, "minute": 37}
